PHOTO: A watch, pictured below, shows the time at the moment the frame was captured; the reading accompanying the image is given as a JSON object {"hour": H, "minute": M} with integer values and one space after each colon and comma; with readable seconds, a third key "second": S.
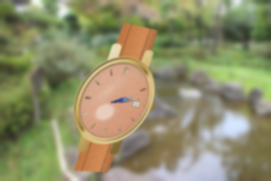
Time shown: {"hour": 2, "minute": 13}
